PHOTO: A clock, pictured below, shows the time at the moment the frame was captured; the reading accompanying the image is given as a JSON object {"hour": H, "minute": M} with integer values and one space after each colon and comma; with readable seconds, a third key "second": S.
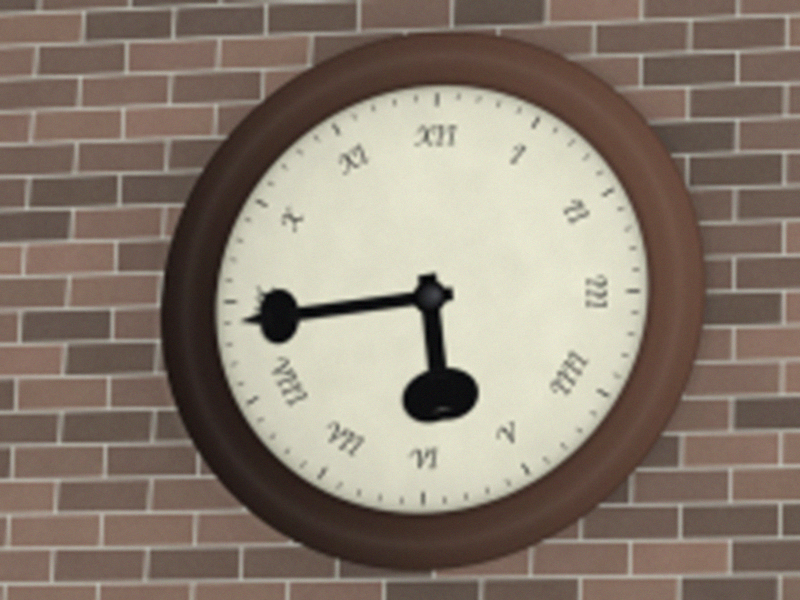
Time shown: {"hour": 5, "minute": 44}
